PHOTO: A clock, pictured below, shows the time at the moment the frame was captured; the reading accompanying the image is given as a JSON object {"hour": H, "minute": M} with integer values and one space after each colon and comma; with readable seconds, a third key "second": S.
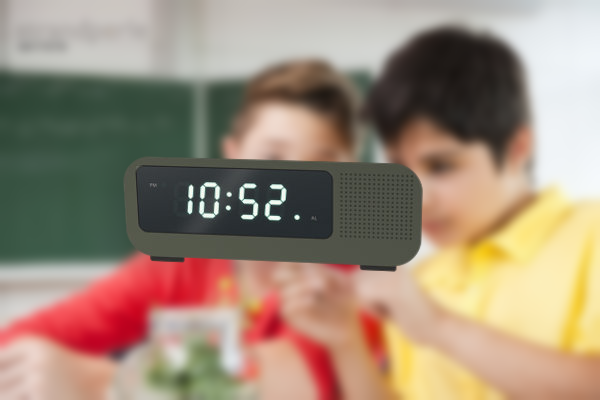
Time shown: {"hour": 10, "minute": 52}
